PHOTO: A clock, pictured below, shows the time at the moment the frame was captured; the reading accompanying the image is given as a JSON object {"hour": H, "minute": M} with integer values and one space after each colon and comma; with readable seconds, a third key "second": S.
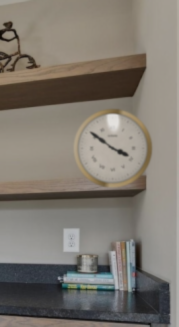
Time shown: {"hour": 3, "minute": 51}
